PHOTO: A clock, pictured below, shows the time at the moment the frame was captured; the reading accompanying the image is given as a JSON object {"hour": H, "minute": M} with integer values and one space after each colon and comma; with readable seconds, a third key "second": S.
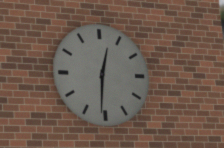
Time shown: {"hour": 12, "minute": 31}
